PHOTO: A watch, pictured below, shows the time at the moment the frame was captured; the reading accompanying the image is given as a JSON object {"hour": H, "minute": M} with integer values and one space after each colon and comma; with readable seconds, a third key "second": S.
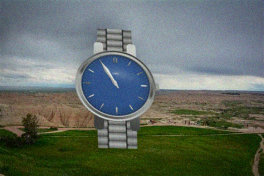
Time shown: {"hour": 10, "minute": 55}
